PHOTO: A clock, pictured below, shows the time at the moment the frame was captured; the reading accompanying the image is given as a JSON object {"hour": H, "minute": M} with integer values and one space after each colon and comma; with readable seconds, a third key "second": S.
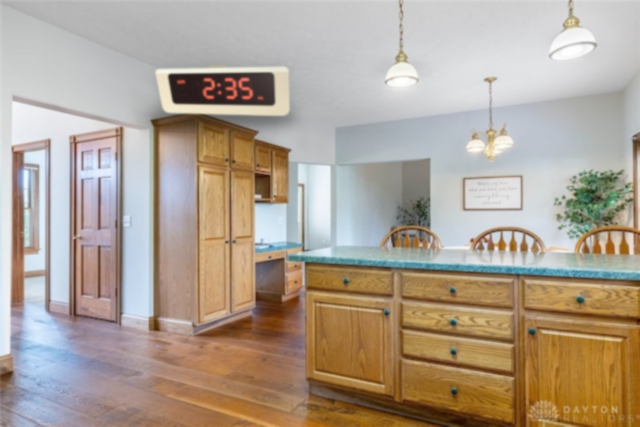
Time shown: {"hour": 2, "minute": 35}
